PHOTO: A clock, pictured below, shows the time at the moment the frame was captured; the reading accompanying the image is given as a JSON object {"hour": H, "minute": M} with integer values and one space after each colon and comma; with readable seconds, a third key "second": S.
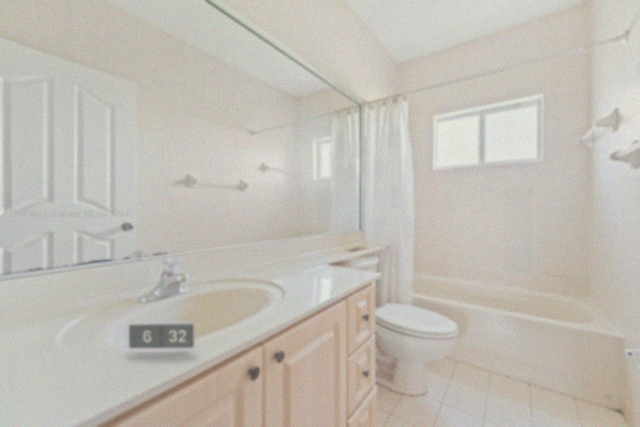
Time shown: {"hour": 6, "minute": 32}
